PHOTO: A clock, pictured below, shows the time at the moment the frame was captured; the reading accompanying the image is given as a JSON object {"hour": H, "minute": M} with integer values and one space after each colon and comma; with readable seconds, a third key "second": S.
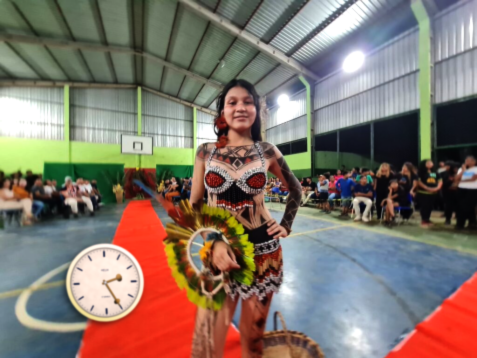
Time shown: {"hour": 2, "minute": 25}
